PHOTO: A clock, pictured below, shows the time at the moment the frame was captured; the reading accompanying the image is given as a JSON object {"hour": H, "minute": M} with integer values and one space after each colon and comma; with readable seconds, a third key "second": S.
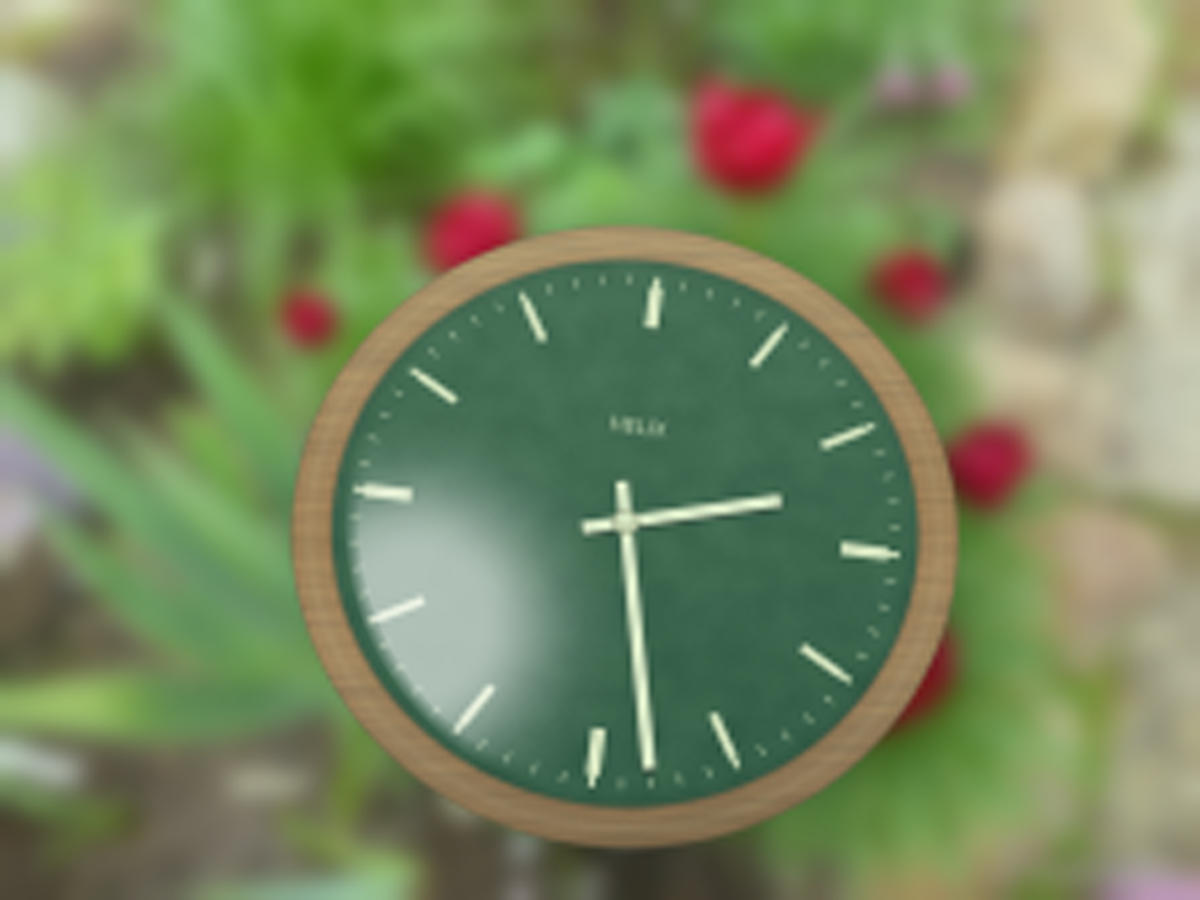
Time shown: {"hour": 2, "minute": 28}
